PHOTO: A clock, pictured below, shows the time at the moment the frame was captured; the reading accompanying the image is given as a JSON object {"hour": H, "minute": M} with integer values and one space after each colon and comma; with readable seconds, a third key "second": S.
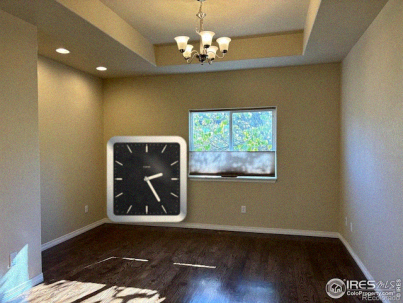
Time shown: {"hour": 2, "minute": 25}
